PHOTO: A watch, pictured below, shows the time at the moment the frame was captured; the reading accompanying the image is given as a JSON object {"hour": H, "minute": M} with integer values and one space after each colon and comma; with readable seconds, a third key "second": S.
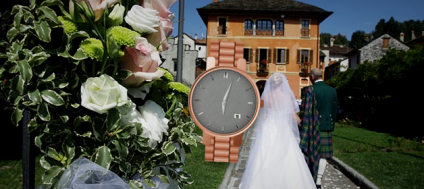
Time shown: {"hour": 6, "minute": 3}
